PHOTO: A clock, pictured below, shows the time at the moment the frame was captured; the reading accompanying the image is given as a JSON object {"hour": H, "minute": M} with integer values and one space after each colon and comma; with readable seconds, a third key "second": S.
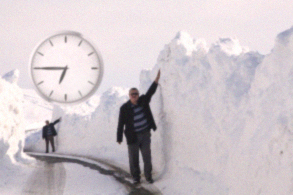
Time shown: {"hour": 6, "minute": 45}
